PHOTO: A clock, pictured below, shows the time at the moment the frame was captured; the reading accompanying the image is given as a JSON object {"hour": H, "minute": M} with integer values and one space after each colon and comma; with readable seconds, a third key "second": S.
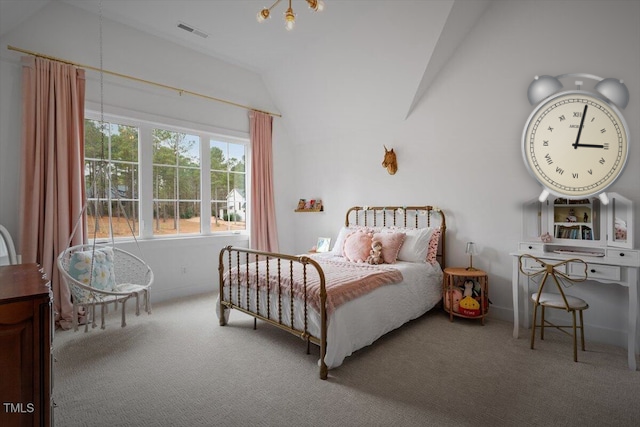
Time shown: {"hour": 3, "minute": 2}
